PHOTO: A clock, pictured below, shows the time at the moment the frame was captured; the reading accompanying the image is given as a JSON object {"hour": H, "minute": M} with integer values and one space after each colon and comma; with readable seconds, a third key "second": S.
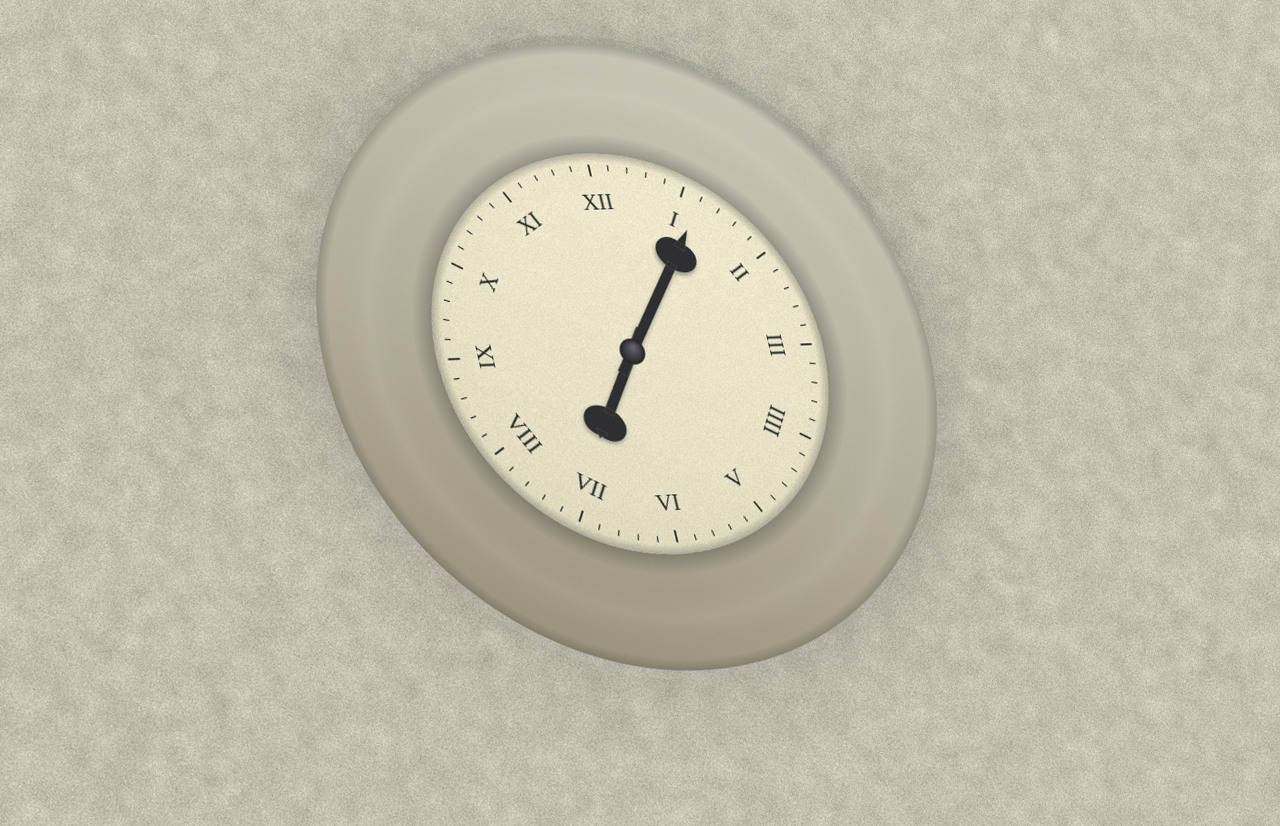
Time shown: {"hour": 7, "minute": 6}
